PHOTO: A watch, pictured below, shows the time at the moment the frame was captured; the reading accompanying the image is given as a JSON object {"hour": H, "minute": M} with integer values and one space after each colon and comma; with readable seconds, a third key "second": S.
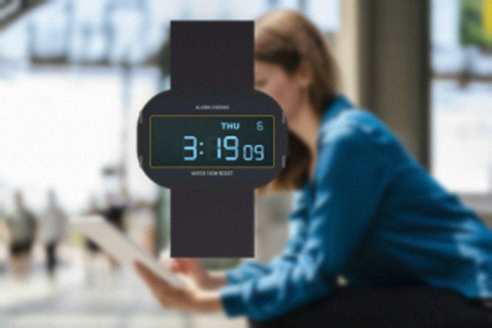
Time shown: {"hour": 3, "minute": 19, "second": 9}
